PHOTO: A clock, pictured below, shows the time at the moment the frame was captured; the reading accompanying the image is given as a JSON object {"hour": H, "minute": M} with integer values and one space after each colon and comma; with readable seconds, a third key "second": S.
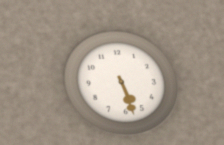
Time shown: {"hour": 5, "minute": 28}
